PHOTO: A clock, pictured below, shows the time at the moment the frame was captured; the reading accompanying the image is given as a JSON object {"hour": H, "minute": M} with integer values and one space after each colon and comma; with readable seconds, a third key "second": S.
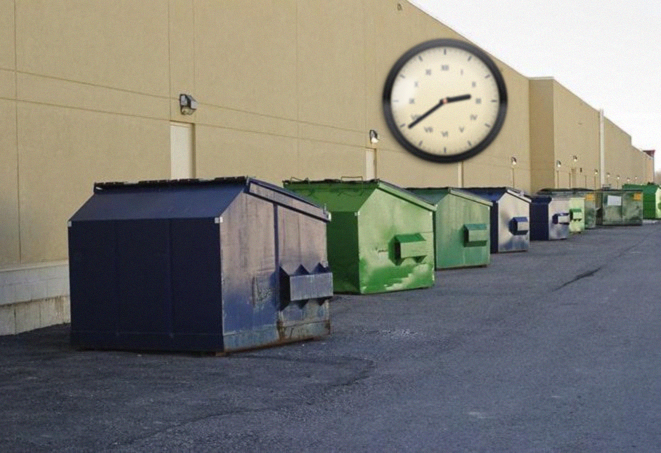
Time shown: {"hour": 2, "minute": 39}
